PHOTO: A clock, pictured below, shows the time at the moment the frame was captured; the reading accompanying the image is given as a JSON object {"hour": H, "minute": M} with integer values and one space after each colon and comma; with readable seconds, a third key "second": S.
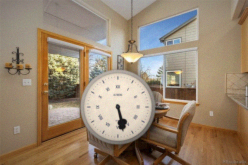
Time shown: {"hour": 5, "minute": 28}
